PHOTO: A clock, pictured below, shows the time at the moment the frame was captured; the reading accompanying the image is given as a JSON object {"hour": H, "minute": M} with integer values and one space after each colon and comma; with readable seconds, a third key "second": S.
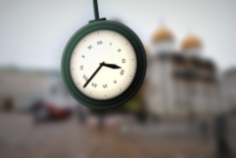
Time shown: {"hour": 3, "minute": 38}
